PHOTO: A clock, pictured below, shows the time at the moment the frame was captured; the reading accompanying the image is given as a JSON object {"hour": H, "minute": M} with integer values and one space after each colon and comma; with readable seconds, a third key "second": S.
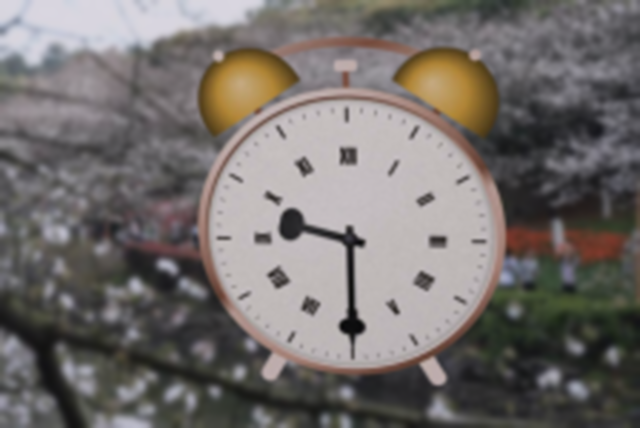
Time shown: {"hour": 9, "minute": 30}
